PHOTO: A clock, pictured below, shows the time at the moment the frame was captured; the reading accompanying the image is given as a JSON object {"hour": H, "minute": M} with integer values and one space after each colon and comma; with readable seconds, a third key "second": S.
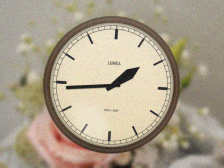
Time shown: {"hour": 1, "minute": 44}
